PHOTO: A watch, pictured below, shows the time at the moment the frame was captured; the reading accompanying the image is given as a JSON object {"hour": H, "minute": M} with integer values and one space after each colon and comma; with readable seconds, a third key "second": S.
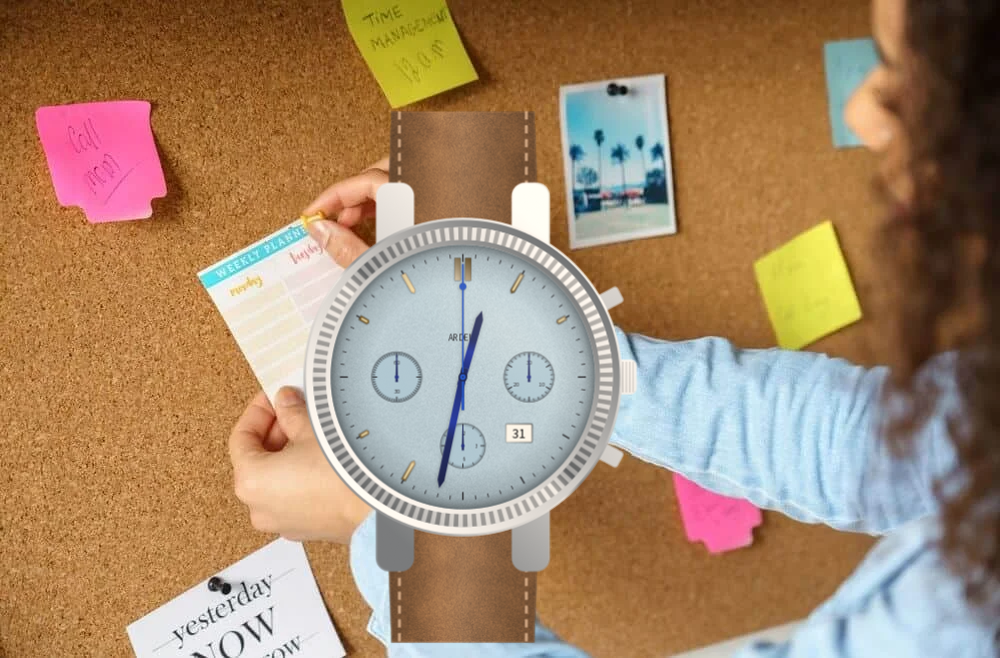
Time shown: {"hour": 12, "minute": 32}
